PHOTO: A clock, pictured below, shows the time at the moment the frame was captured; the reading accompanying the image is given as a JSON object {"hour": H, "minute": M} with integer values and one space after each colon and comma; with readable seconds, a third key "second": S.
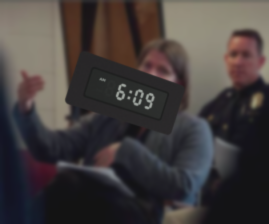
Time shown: {"hour": 6, "minute": 9}
